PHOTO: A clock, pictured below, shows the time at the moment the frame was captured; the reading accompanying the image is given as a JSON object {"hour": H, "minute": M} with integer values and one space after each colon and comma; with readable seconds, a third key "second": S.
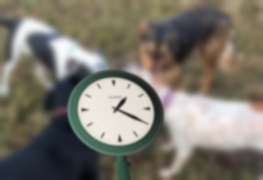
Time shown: {"hour": 1, "minute": 20}
